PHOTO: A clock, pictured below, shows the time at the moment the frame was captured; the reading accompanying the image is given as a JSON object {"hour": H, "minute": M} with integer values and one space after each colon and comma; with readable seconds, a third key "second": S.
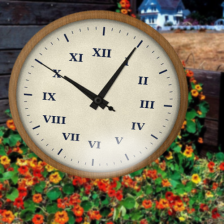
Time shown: {"hour": 10, "minute": 4, "second": 50}
